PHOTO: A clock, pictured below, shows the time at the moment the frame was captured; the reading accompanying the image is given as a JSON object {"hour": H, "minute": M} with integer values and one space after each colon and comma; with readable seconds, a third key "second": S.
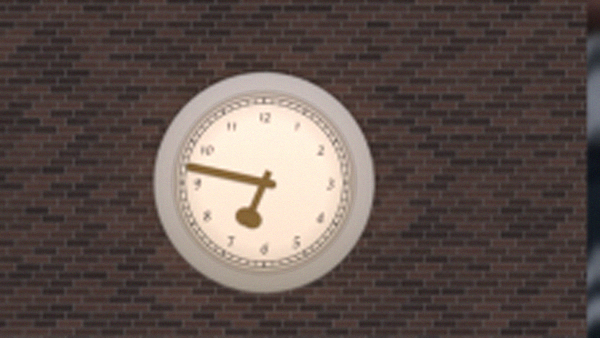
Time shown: {"hour": 6, "minute": 47}
